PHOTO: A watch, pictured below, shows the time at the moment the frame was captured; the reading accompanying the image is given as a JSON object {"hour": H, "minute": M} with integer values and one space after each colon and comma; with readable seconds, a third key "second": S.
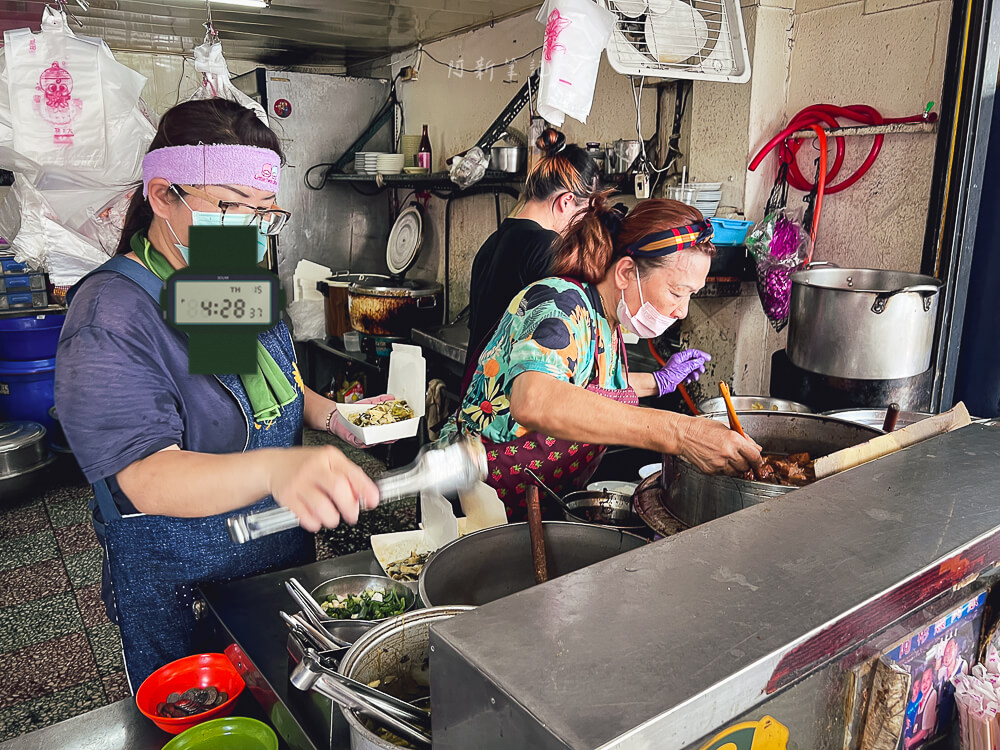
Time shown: {"hour": 4, "minute": 28, "second": 37}
